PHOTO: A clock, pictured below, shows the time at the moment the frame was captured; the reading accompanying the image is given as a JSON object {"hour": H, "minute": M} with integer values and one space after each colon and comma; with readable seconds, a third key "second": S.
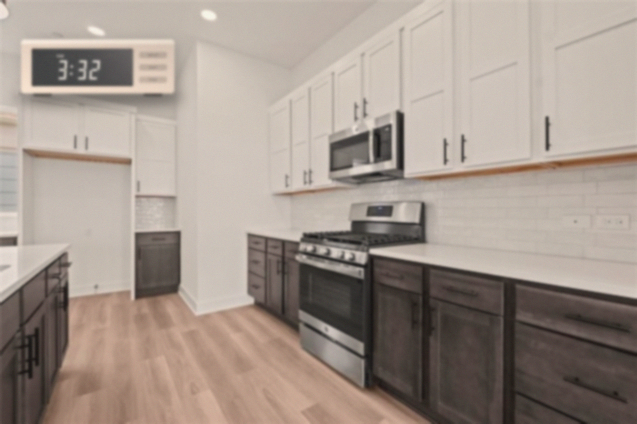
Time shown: {"hour": 3, "minute": 32}
